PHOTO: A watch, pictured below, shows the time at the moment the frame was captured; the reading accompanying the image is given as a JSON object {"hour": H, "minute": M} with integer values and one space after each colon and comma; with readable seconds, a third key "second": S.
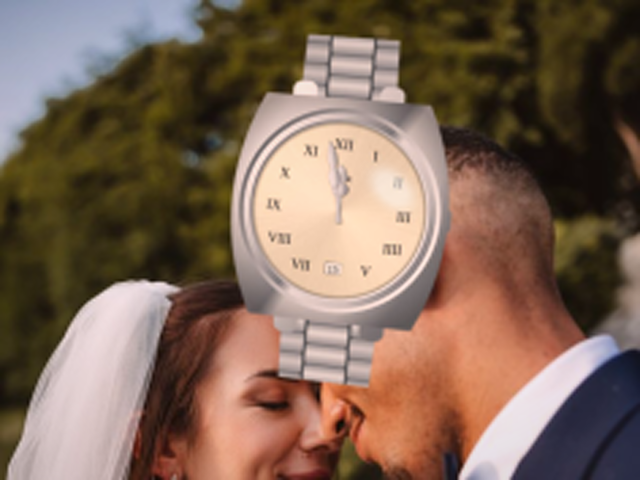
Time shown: {"hour": 11, "minute": 58}
